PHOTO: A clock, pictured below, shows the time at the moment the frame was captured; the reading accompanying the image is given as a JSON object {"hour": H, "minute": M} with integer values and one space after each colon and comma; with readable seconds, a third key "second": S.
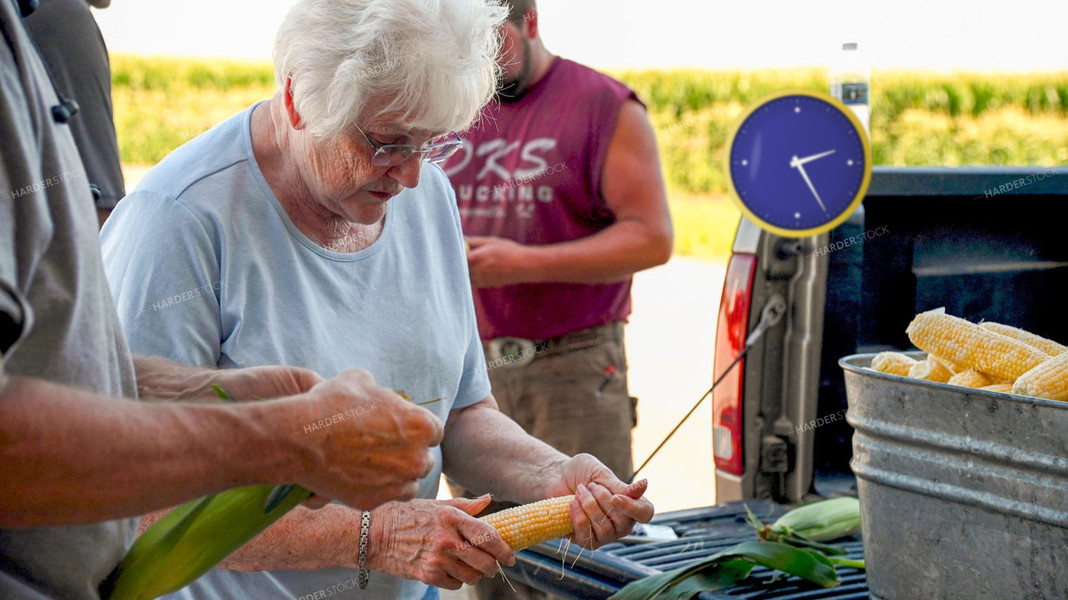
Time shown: {"hour": 2, "minute": 25}
